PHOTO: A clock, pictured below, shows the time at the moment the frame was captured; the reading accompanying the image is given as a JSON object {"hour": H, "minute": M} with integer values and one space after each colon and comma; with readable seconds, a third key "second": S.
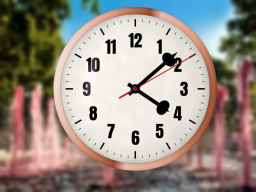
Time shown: {"hour": 4, "minute": 8, "second": 10}
